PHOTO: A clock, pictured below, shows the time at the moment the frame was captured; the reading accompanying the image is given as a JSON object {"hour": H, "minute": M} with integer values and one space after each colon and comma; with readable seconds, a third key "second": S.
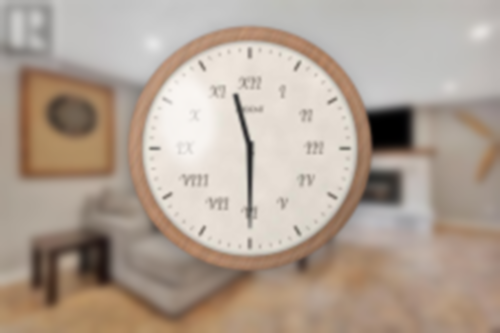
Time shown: {"hour": 11, "minute": 30}
